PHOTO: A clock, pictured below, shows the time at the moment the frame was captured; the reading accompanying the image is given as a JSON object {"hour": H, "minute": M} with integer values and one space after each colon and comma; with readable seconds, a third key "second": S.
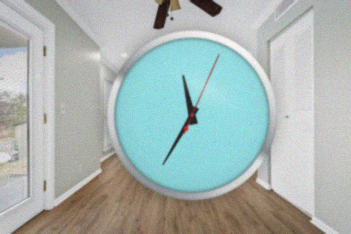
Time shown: {"hour": 11, "minute": 35, "second": 4}
